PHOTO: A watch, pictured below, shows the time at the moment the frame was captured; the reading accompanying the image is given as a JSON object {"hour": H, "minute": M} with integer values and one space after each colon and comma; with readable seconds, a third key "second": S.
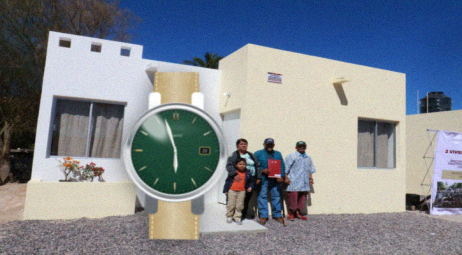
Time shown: {"hour": 5, "minute": 57}
